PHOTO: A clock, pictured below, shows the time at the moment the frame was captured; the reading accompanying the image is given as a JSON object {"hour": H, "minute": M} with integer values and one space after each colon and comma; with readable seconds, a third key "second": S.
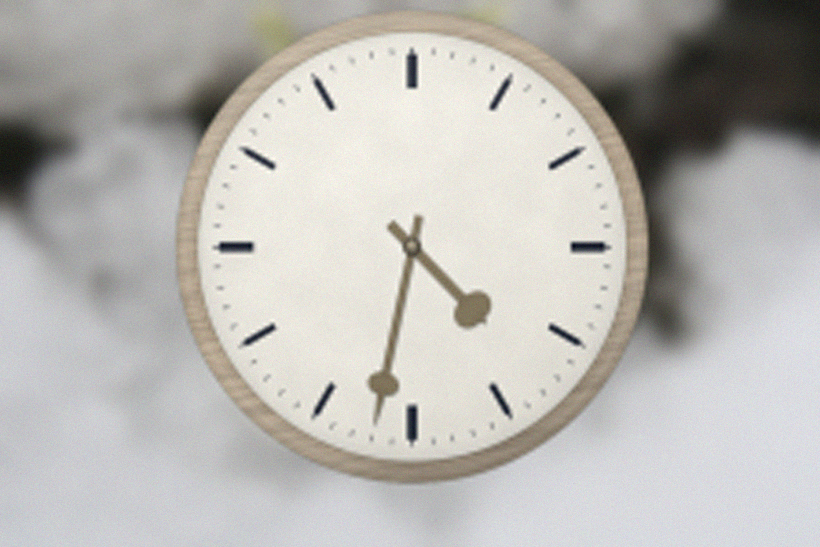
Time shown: {"hour": 4, "minute": 32}
